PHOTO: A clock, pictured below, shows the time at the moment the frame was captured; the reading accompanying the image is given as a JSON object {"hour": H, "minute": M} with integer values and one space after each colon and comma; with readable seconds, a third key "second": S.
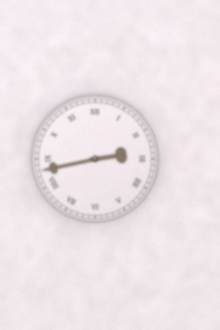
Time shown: {"hour": 2, "minute": 43}
